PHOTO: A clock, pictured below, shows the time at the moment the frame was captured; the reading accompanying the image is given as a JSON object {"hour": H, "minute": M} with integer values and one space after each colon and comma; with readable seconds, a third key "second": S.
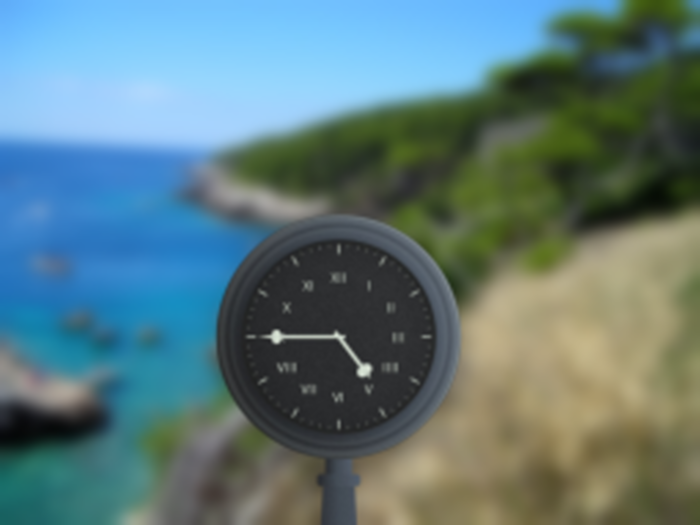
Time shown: {"hour": 4, "minute": 45}
